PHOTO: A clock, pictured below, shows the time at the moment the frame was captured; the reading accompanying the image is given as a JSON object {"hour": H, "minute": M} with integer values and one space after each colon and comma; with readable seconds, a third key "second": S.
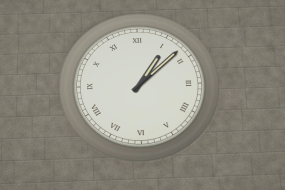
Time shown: {"hour": 1, "minute": 8}
